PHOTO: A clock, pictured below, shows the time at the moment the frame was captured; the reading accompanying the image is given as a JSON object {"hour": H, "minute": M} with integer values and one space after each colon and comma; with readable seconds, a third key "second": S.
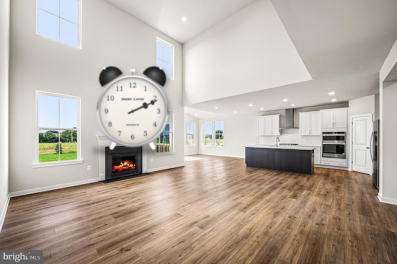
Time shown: {"hour": 2, "minute": 11}
